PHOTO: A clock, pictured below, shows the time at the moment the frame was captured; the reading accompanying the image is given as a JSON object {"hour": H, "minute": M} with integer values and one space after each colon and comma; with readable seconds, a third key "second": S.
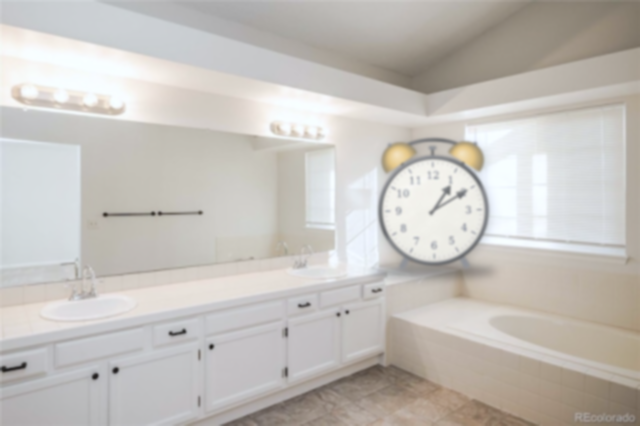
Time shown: {"hour": 1, "minute": 10}
